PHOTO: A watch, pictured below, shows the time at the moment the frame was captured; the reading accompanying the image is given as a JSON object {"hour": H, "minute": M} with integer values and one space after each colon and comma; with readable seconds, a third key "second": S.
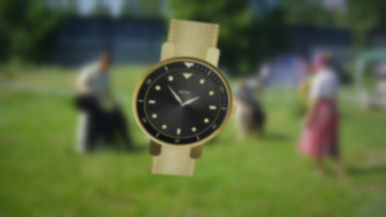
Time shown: {"hour": 1, "minute": 53}
